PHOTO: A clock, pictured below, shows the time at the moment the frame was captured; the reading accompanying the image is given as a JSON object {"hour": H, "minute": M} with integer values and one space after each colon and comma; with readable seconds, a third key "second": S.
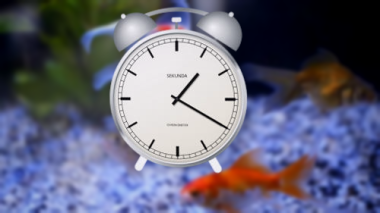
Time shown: {"hour": 1, "minute": 20}
